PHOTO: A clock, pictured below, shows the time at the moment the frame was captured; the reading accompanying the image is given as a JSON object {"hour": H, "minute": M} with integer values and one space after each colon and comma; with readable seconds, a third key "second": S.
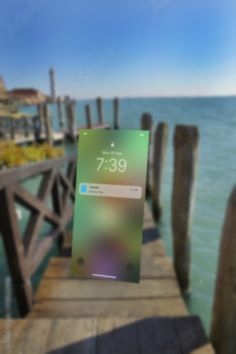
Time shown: {"hour": 7, "minute": 39}
